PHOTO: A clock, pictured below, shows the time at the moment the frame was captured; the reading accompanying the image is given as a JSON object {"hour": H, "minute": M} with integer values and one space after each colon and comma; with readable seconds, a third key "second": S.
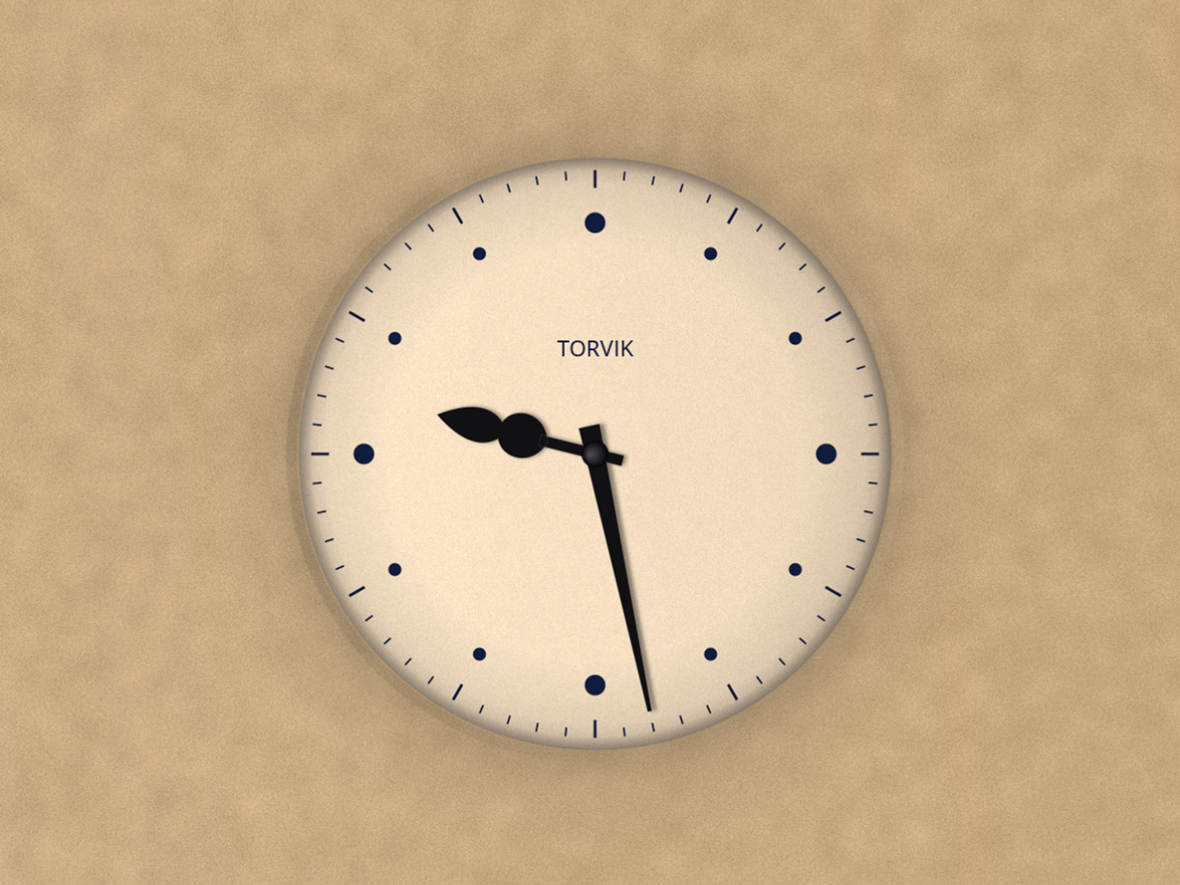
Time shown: {"hour": 9, "minute": 28}
